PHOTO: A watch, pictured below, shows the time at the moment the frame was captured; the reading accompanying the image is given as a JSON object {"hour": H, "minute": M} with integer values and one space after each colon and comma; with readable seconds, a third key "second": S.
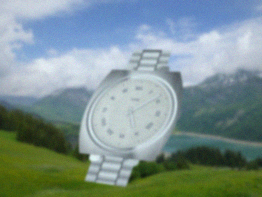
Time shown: {"hour": 5, "minute": 8}
